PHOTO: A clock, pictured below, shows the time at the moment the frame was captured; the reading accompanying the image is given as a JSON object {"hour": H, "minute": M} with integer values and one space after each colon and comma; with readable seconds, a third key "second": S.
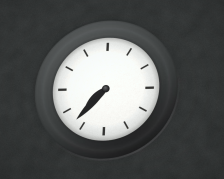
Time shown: {"hour": 7, "minute": 37}
